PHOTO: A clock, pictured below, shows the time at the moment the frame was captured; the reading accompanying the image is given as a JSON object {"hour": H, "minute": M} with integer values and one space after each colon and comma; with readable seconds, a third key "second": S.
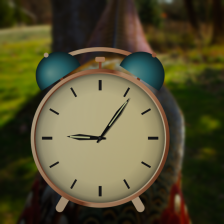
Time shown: {"hour": 9, "minute": 6}
